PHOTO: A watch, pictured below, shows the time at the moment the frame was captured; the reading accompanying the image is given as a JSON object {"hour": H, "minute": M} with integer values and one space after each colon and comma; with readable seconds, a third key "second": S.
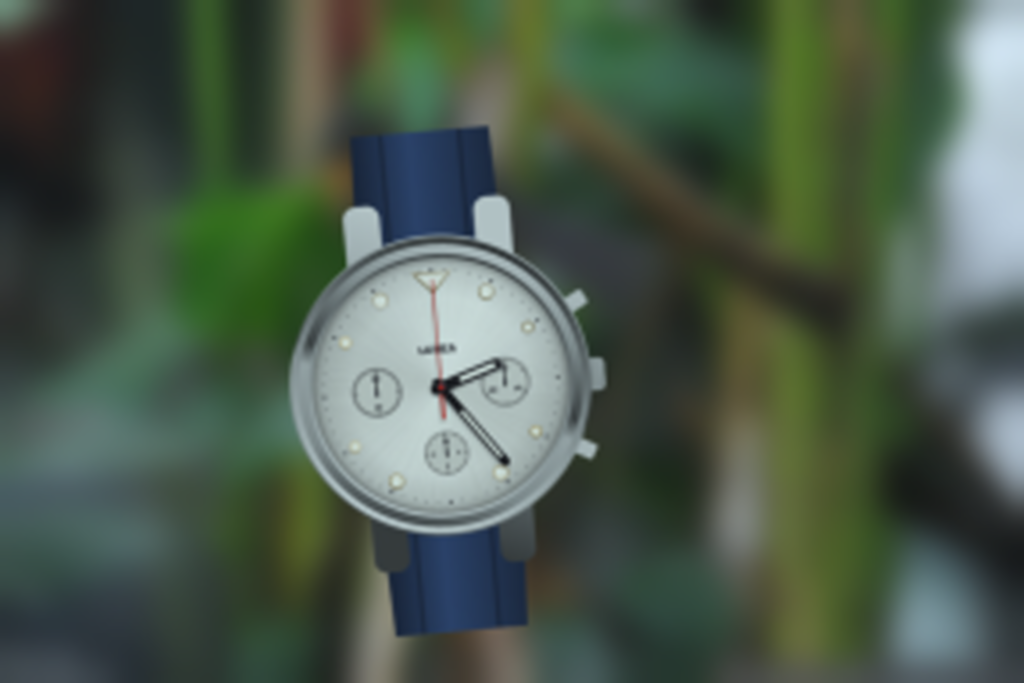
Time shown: {"hour": 2, "minute": 24}
